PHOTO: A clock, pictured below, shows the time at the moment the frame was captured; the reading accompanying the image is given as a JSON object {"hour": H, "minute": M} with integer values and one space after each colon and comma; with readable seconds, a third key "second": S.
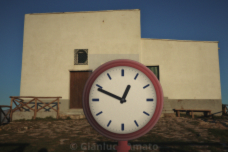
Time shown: {"hour": 12, "minute": 49}
